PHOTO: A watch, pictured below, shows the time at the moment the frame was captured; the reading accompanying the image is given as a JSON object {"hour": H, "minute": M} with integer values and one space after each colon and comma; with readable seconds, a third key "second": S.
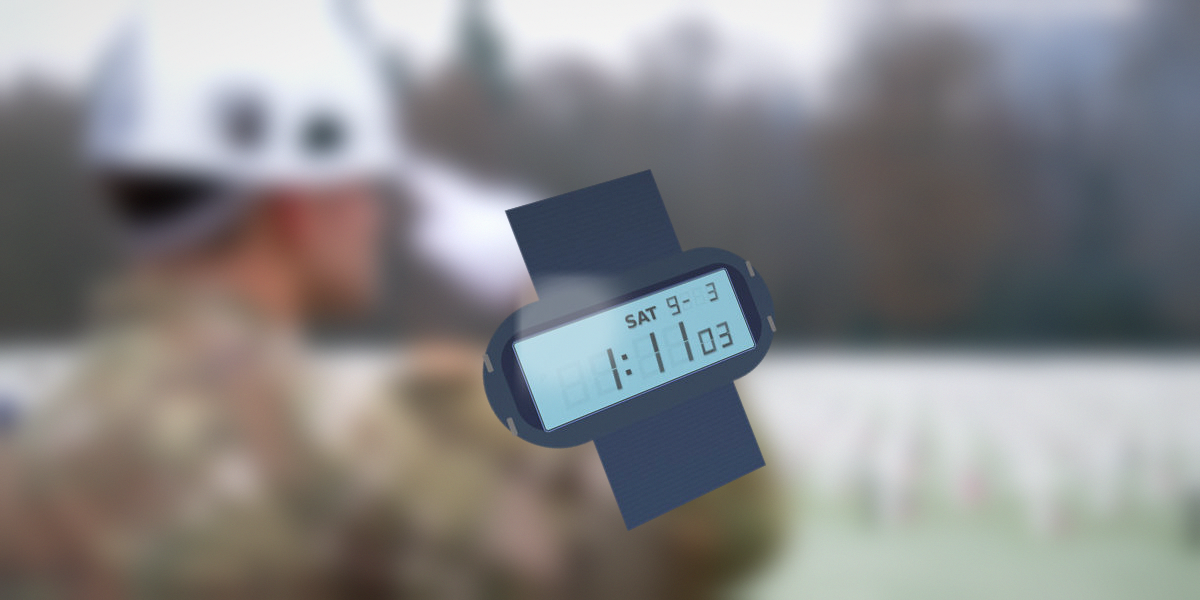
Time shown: {"hour": 1, "minute": 11, "second": 3}
